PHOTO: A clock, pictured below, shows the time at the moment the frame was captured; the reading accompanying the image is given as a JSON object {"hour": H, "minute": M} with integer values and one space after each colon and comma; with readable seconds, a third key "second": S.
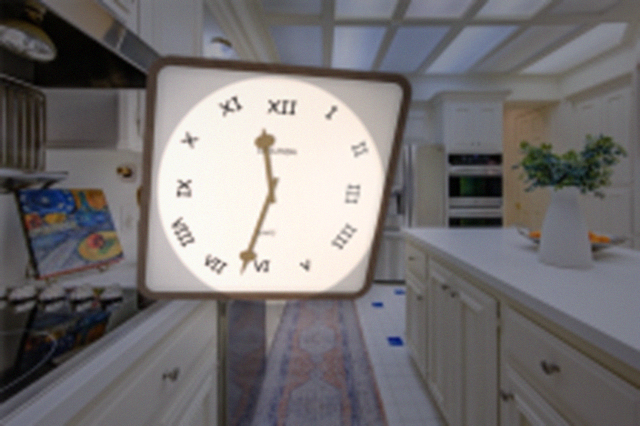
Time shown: {"hour": 11, "minute": 32}
